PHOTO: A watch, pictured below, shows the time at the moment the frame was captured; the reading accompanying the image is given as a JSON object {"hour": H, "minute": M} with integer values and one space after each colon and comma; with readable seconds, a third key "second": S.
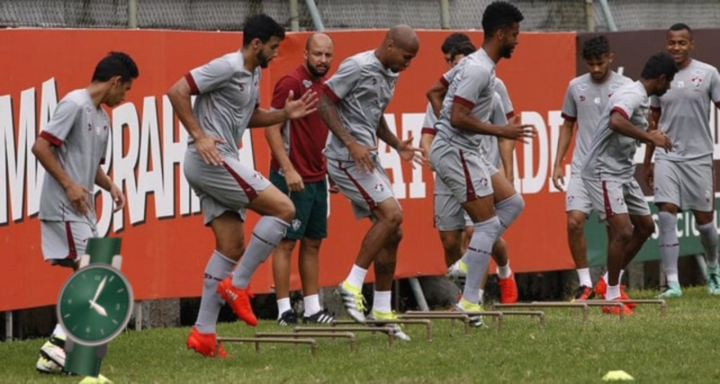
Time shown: {"hour": 4, "minute": 3}
